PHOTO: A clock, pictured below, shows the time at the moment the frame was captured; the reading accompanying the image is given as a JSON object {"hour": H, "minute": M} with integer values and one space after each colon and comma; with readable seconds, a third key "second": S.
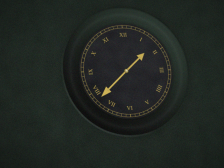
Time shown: {"hour": 1, "minute": 38}
